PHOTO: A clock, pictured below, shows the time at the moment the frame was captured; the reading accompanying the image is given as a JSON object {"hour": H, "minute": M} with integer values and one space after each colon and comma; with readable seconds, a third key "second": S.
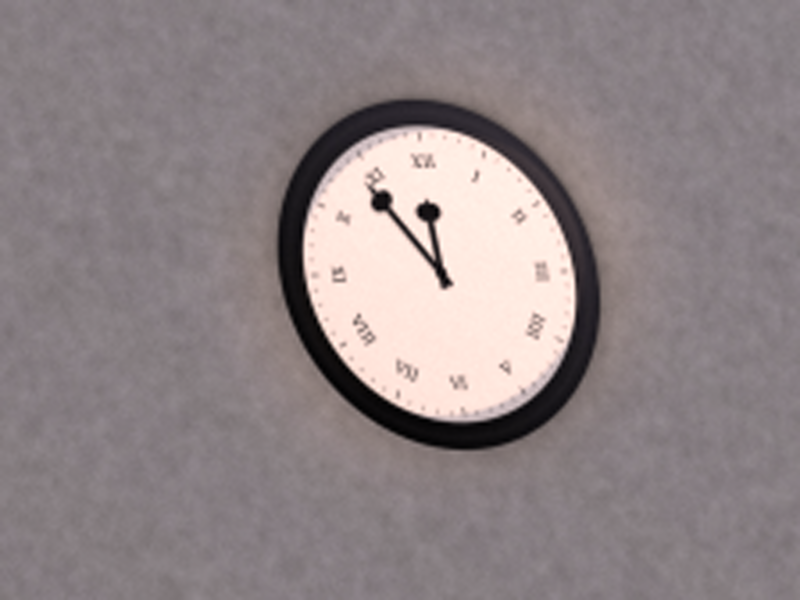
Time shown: {"hour": 11, "minute": 54}
